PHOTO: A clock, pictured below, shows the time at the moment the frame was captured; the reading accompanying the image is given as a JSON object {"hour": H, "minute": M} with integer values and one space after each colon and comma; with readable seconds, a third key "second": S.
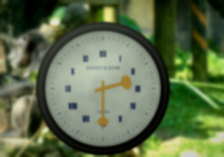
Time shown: {"hour": 2, "minute": 30}
